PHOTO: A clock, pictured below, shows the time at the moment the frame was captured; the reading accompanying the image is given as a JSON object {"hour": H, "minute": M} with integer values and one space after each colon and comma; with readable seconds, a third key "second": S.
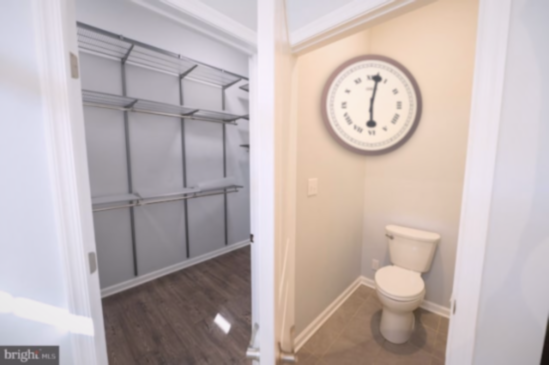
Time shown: {"hour": 6, "minute": 2}
